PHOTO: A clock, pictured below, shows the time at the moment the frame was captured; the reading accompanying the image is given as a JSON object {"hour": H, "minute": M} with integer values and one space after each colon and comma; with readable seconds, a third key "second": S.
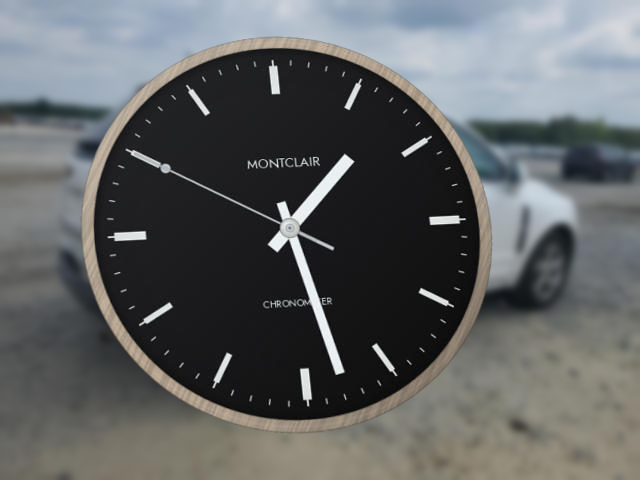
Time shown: {"hour": 1, "minute": 27, "second": 50}
